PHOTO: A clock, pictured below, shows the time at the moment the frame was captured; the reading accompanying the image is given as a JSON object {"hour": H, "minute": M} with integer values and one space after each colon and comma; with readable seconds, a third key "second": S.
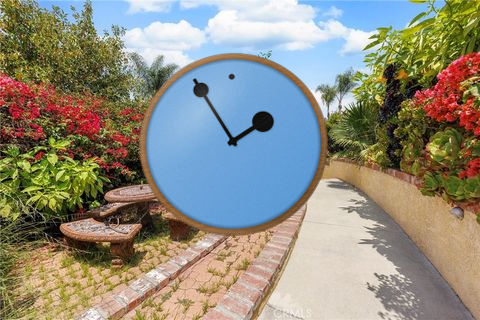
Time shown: {"hour": 1, "minute": 55}
